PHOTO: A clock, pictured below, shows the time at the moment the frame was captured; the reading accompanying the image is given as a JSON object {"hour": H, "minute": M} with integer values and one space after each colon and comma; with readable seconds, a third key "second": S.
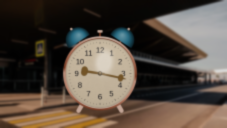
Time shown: {"hour": 9, "minute": 17}
